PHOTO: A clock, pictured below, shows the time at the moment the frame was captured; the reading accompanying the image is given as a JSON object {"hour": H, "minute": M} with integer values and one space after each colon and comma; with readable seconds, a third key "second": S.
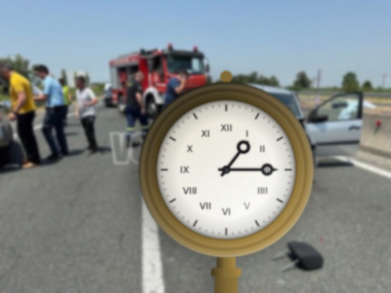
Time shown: {"hour": 1, "minute": 15}
